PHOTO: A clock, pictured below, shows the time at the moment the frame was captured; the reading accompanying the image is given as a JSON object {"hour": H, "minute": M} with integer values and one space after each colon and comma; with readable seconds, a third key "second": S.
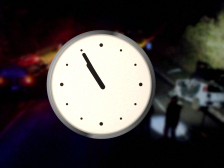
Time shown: {"hour": 10, "minute": 55}
